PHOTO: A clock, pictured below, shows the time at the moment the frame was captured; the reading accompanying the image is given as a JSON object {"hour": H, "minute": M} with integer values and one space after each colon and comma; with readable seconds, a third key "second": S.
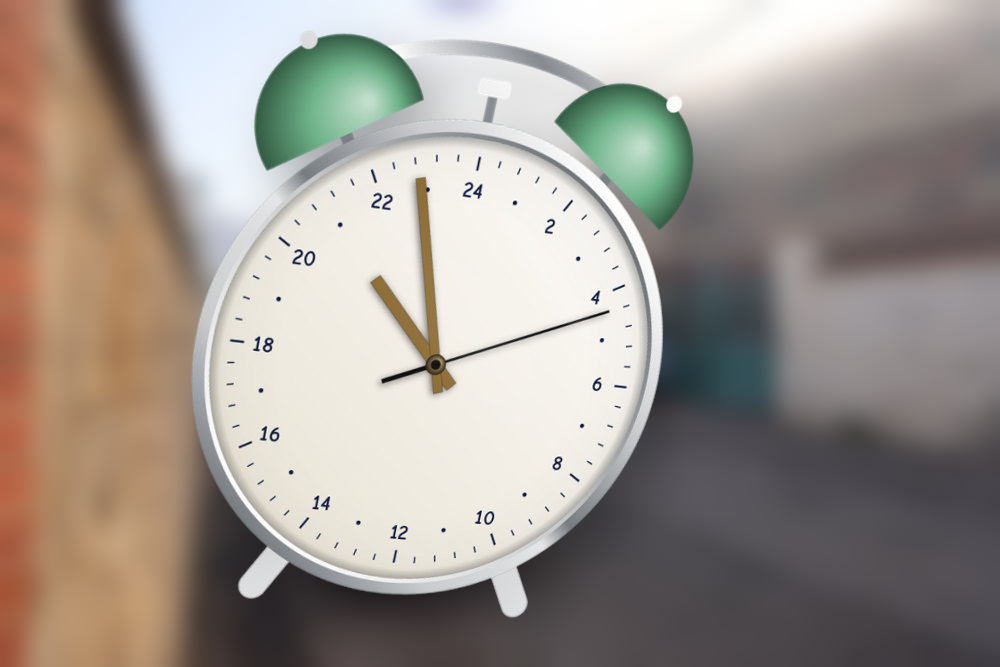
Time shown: {"hour": 20, "minute": 57, "second": 11}
